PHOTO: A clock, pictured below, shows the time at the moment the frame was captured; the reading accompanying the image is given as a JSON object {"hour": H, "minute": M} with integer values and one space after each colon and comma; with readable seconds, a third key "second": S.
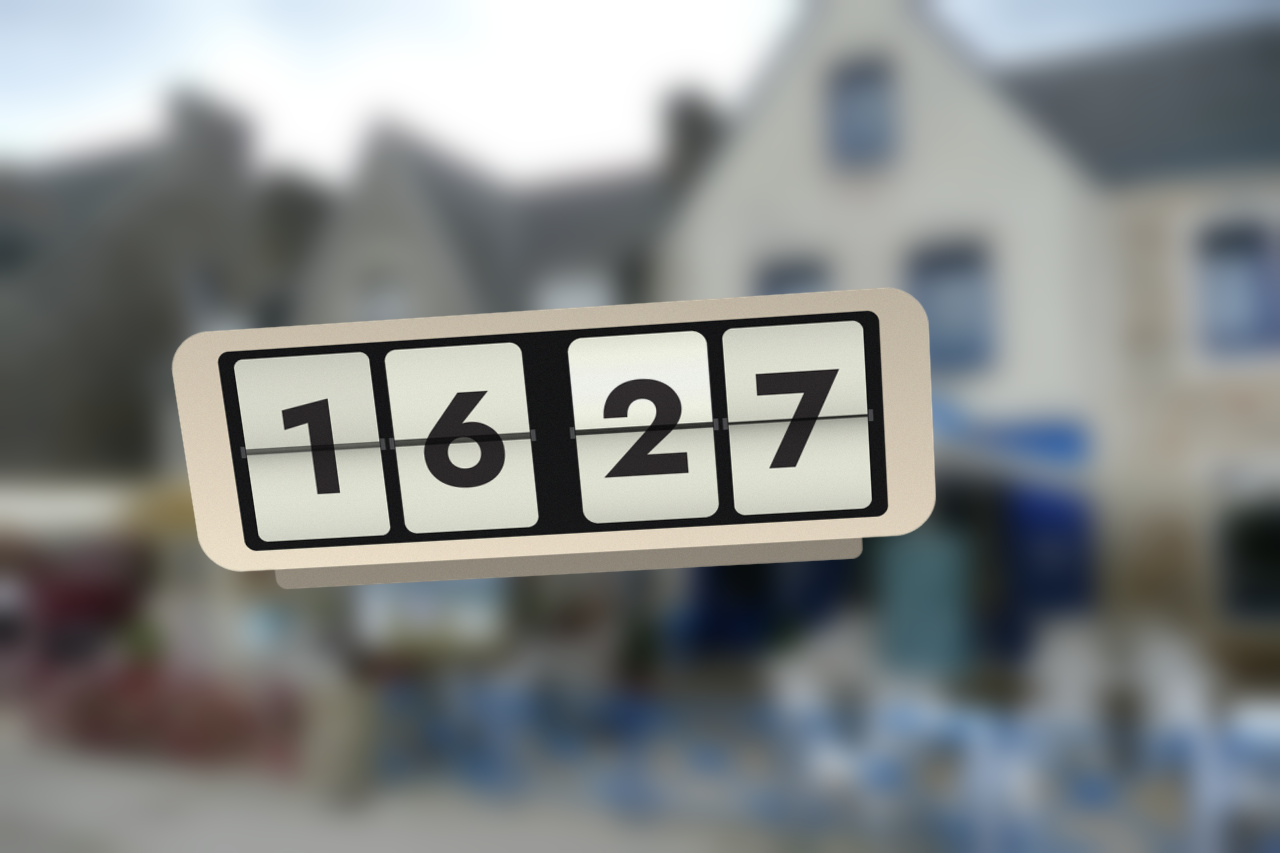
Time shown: {"hour": 16, "minute": 27}
